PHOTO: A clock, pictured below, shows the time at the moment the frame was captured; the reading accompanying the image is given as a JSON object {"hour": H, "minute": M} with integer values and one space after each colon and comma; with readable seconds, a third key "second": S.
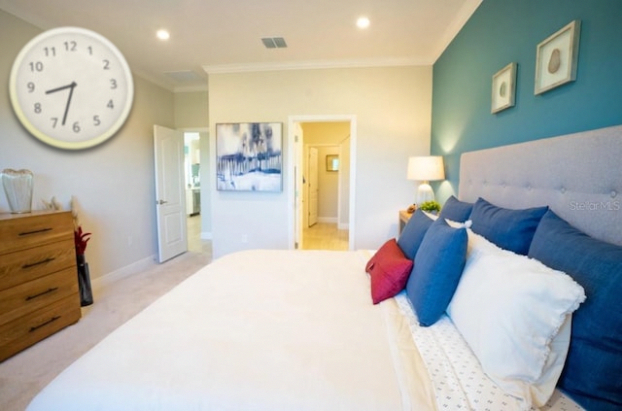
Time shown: {"hour": 8, "minute": 33}
